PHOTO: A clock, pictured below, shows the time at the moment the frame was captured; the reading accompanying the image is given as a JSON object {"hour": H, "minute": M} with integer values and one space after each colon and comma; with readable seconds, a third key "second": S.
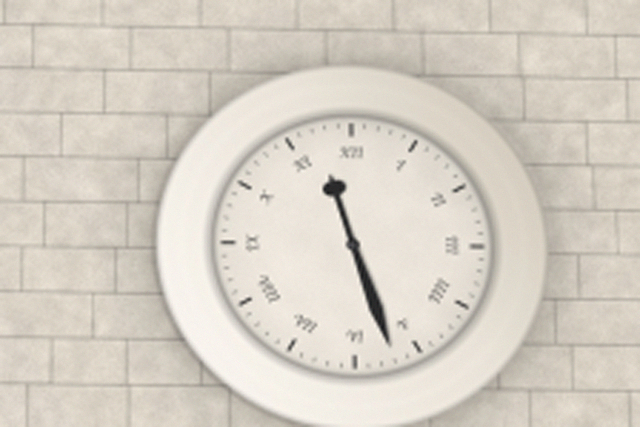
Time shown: {"hour": 11, "minute": 27}
